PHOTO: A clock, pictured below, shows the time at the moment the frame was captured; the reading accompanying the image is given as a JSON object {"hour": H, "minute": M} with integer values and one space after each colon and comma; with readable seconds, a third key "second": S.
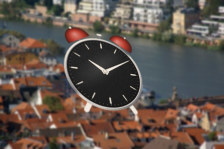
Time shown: {"hour": 10, "minute": 10}
